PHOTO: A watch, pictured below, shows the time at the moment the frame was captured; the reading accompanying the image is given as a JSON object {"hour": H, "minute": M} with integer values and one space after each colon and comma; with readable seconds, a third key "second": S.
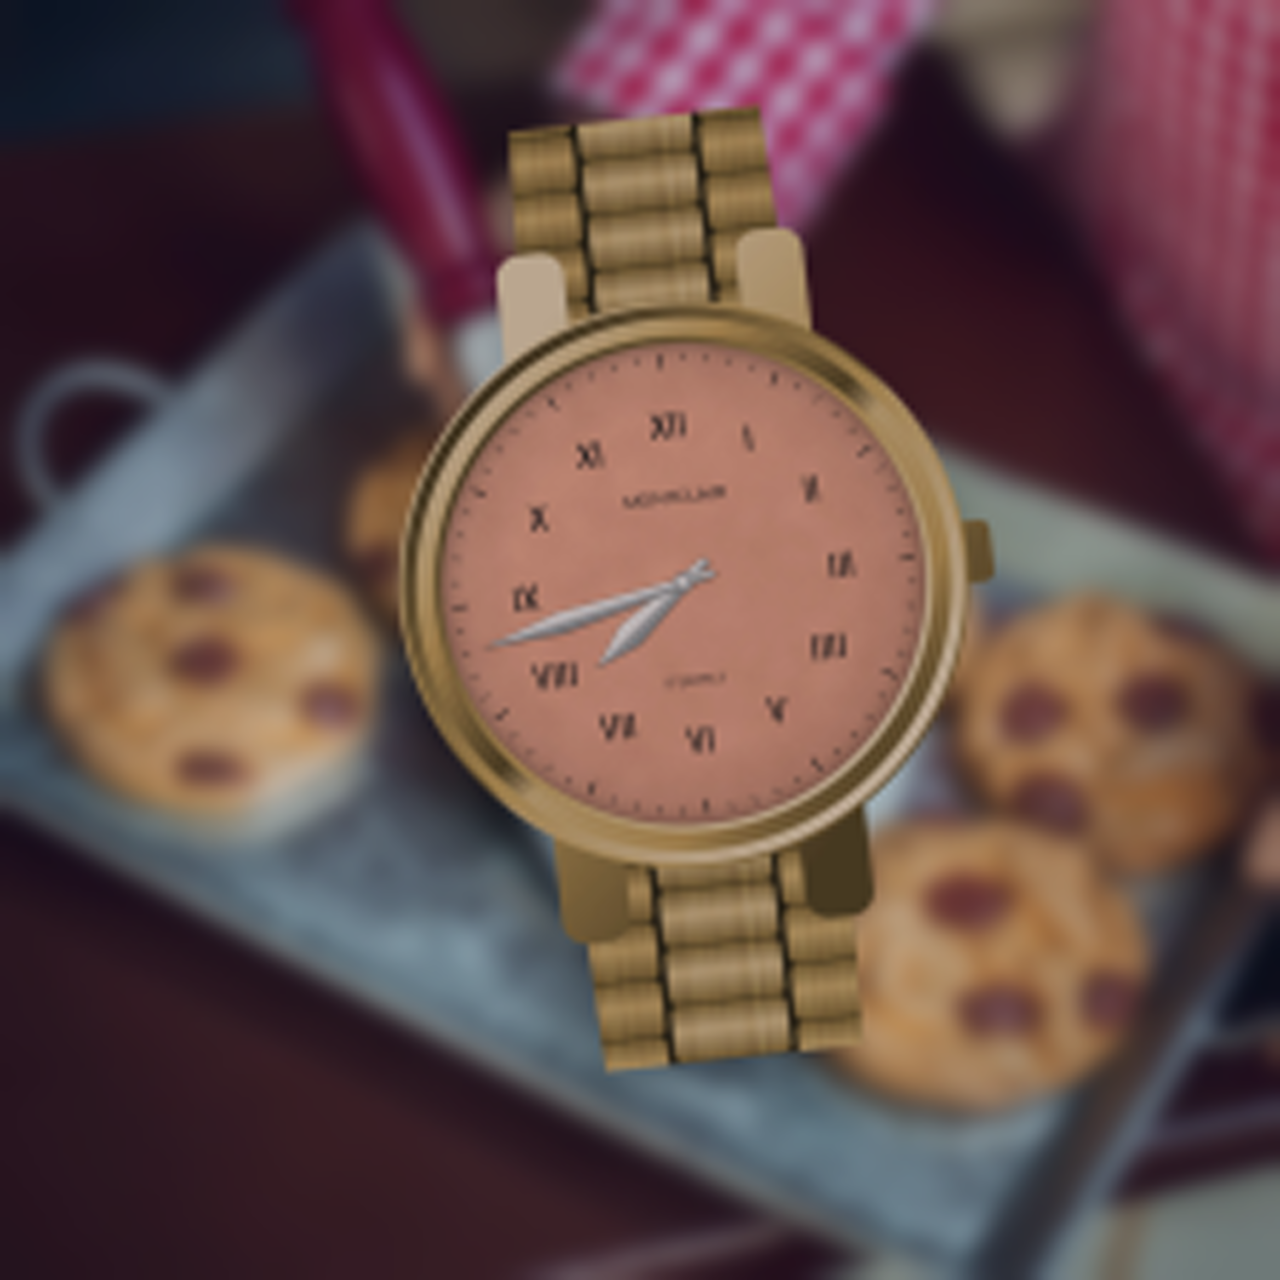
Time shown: {"hour": 7, "minute": 43}
